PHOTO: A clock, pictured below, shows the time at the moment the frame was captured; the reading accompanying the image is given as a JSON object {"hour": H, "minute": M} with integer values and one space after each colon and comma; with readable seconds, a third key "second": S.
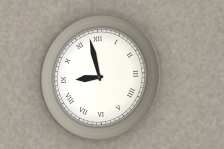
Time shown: {"hour": 8, "minute": 58}
